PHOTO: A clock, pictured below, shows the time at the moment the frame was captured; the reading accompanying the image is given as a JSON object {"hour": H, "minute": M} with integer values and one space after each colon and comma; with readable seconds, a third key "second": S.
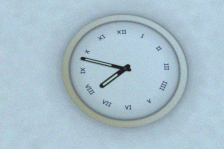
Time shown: {"hour": 7, "minute": 48}
